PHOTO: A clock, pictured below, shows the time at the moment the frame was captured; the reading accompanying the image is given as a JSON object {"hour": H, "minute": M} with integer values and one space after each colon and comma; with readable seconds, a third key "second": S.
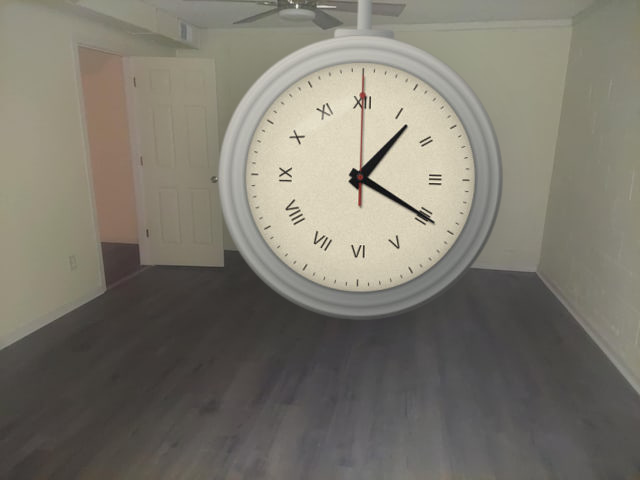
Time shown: {"hour": 1, "minute": 20, "second": 0}
